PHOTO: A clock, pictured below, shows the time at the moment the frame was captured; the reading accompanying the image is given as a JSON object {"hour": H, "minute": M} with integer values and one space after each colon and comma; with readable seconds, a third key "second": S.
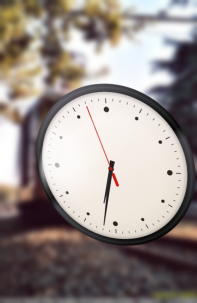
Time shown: {"hour": 6, "minute": 31, "second": 57}
